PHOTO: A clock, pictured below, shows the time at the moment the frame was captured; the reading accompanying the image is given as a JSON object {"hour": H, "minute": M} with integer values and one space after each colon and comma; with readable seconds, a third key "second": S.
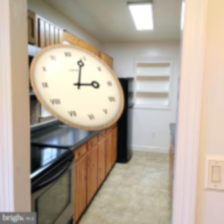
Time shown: {"hour": 3, "minute": 4}
